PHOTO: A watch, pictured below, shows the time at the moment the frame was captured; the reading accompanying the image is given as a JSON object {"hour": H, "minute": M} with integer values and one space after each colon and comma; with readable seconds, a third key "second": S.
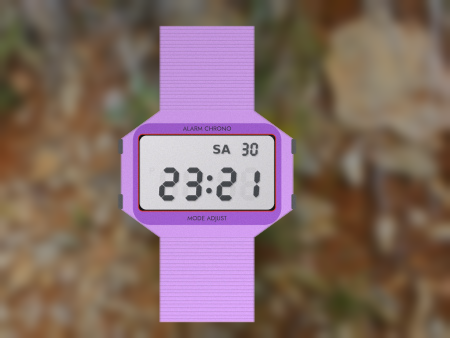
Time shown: {"hour": 23, "minute": 21}
